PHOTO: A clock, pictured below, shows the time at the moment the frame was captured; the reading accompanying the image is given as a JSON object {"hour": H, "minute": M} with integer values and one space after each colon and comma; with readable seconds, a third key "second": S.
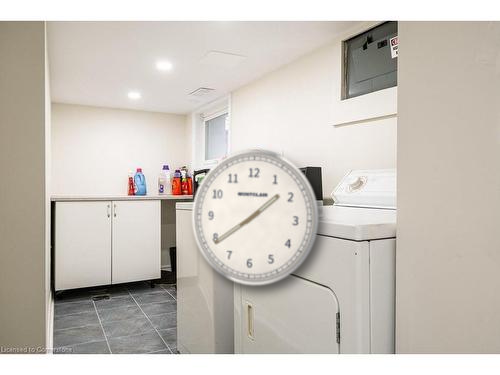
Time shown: {"hour": 1, "minute": 39}
